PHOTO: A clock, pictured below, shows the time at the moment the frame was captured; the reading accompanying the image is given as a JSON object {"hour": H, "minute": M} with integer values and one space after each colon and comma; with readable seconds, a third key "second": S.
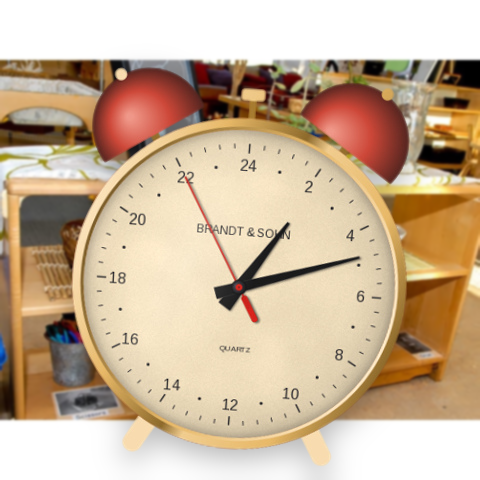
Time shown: {"hour": 2, "minute": 11, "second": 55}
